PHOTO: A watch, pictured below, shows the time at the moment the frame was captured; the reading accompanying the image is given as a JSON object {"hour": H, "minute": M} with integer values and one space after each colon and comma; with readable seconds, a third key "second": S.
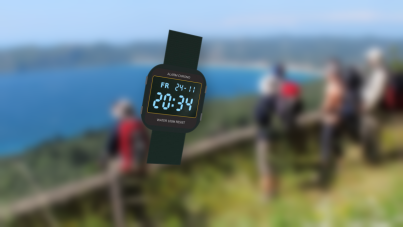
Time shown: {"hour": 20, "minute": 34}
